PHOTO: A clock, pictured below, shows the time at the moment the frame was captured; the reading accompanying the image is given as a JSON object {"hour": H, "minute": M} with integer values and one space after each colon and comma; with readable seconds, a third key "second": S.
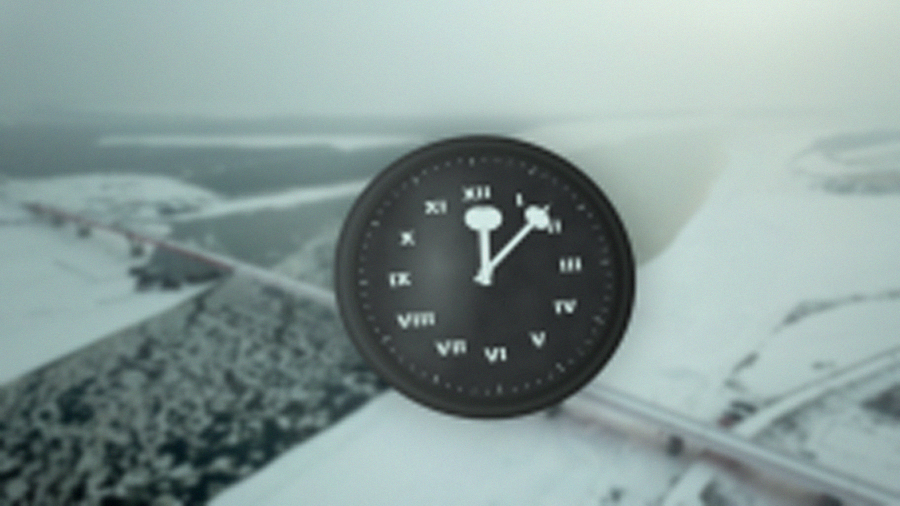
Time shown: {"hour": 12, "minute": 8}
